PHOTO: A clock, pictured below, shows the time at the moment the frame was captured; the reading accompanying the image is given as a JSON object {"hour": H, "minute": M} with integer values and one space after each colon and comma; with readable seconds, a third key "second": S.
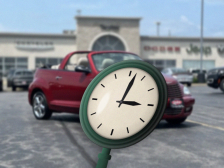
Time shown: {"hour": 3, "minute": 2}
